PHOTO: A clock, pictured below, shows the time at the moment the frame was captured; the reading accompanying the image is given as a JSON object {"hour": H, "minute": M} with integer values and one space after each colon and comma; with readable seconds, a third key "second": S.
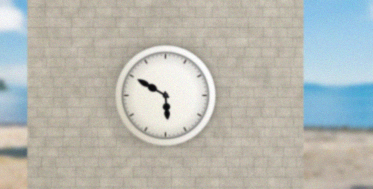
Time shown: {"hour": 5, "minute": 50}
